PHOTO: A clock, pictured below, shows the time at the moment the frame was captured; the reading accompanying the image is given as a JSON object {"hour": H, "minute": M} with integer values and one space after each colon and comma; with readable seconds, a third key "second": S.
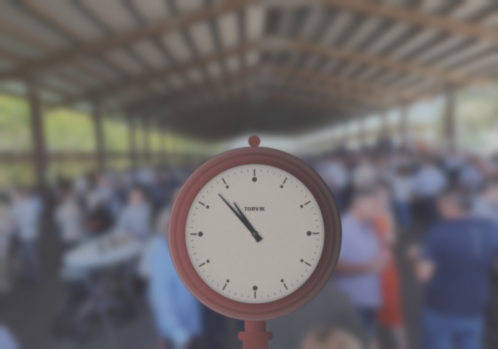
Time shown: {"hour": 10, "minute": 53}
